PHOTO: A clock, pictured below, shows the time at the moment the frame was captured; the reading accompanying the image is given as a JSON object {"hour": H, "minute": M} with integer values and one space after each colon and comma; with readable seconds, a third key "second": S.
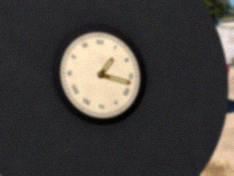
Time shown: {"hour": 1, "minute": 17}
